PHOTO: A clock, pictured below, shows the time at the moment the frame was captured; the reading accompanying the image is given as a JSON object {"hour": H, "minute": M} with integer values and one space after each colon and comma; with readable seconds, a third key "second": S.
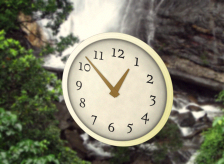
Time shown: {"hour": 12, "minute": 52}
